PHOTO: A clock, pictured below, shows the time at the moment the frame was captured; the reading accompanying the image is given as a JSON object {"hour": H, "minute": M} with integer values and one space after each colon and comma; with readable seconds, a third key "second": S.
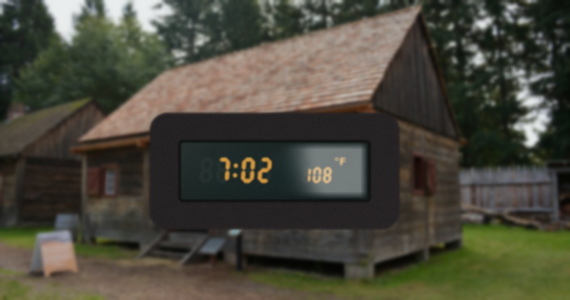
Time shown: {"hour": 7, "minute": 2}
